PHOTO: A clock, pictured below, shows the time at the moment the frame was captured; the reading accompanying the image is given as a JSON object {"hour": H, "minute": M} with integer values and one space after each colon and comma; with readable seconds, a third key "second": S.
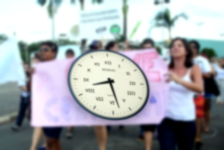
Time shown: {"hour": 8, "minute": 28}
